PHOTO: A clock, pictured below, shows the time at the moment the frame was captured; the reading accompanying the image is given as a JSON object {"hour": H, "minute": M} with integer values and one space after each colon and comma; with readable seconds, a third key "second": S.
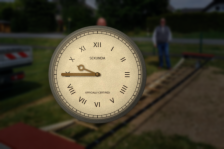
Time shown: {"hour": 9, "minute": 45}
